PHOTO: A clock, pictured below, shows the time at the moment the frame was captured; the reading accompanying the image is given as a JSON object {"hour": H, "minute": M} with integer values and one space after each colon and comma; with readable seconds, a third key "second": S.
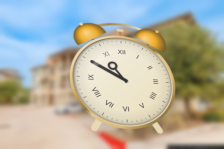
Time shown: {"hour": 10, "minute": 50}
